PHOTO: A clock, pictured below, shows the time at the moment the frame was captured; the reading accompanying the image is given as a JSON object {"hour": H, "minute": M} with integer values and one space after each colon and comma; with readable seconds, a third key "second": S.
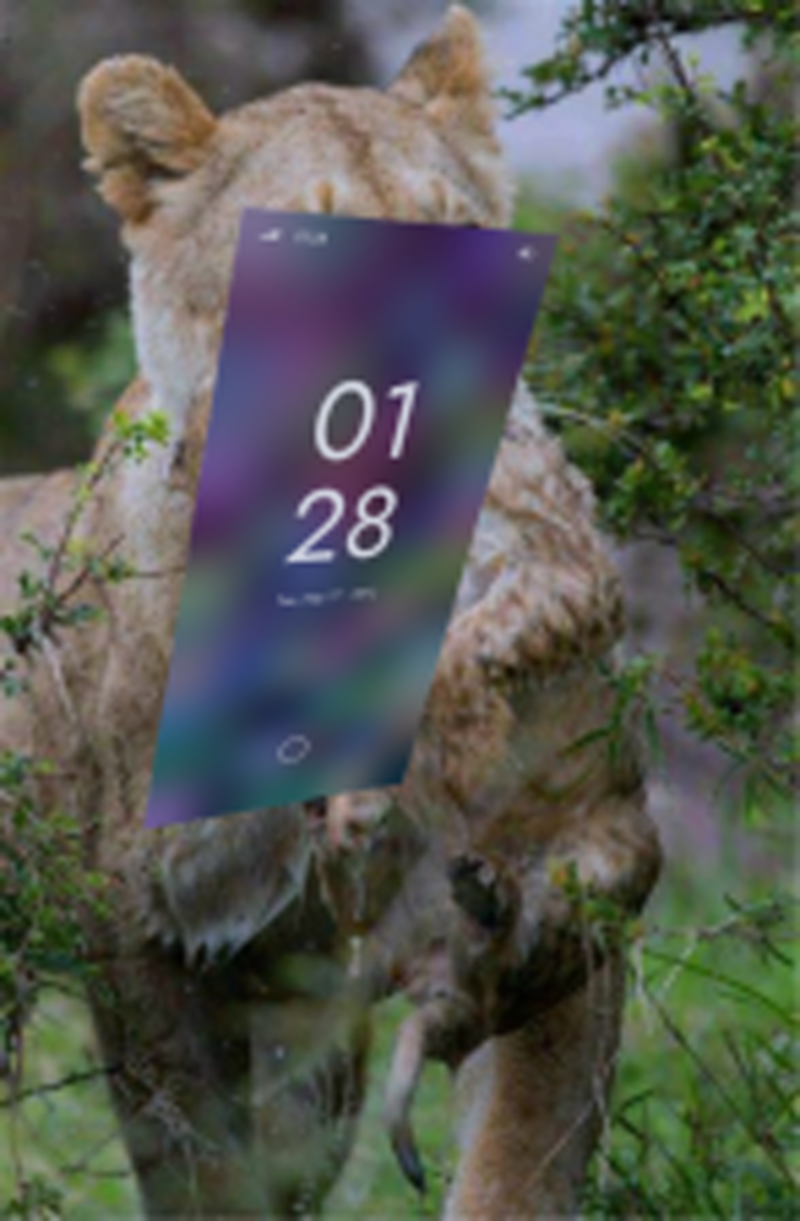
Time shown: {"hour": 1, "minute": 28}
